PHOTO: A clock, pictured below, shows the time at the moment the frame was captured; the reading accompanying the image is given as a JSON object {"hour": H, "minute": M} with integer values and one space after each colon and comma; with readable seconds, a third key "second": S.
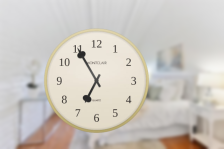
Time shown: {"hour": 6, "minute": 55}
